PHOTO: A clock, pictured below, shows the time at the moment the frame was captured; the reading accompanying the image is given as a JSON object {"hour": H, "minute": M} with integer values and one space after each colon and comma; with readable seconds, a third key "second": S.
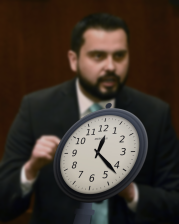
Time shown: {"hour": 12, "minute": 22}
